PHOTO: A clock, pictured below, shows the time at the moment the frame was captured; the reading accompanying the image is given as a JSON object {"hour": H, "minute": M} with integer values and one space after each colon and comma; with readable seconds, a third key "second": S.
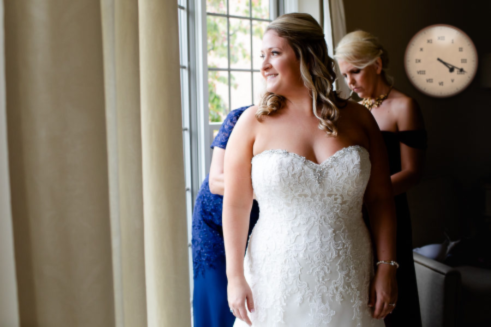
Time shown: {"hour": 4, "minute": 19}
